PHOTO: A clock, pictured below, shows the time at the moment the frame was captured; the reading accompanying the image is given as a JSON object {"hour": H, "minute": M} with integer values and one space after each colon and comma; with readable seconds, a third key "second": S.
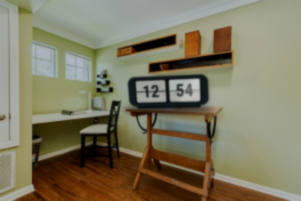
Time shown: {"hour": 12, "minute": 54}
